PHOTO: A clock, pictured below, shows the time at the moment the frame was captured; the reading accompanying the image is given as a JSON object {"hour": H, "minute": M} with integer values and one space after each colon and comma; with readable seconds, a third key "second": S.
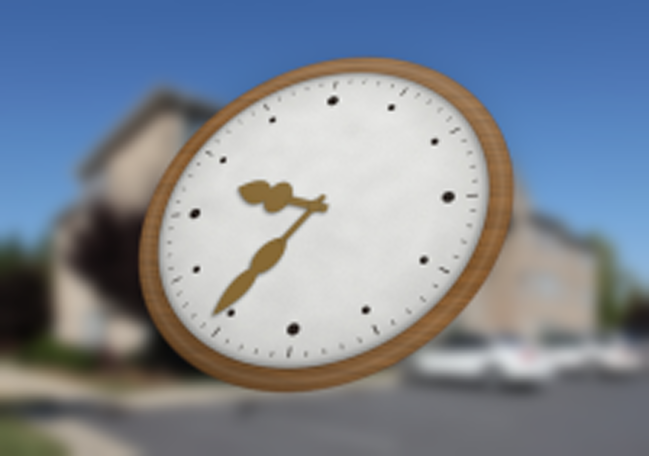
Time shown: {"hour": 9, "minute": 36}
